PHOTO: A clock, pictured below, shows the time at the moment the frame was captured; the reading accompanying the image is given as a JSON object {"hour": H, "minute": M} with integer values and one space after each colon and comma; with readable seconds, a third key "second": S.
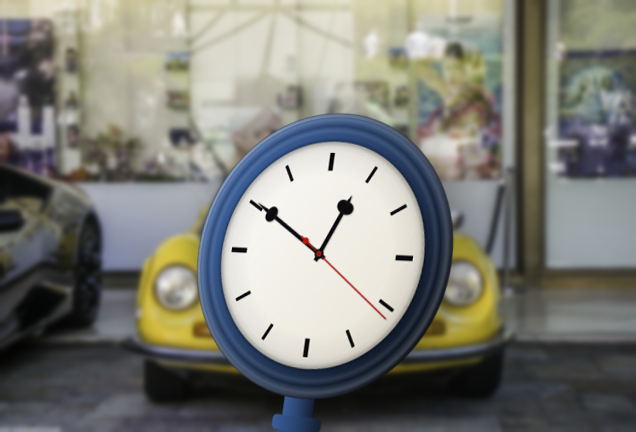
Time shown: {"hour": 12, "minute": 50, "second": 21}
